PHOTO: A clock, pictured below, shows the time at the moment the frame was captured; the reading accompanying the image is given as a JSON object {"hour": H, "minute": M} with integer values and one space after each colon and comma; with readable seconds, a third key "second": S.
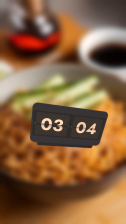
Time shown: {"hour": 3, "minute": 4}
